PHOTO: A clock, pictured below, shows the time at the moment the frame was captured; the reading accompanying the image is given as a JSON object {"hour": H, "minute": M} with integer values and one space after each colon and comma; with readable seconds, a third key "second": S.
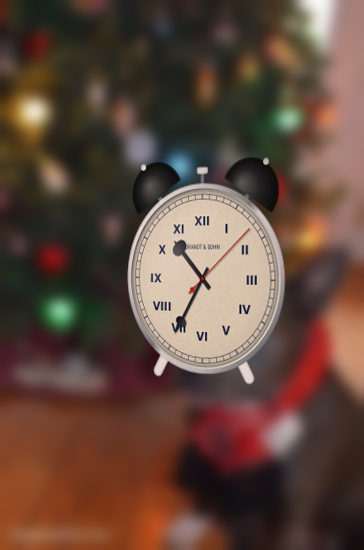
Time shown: {"hour": 10, "minute": 35, "second": 8}
